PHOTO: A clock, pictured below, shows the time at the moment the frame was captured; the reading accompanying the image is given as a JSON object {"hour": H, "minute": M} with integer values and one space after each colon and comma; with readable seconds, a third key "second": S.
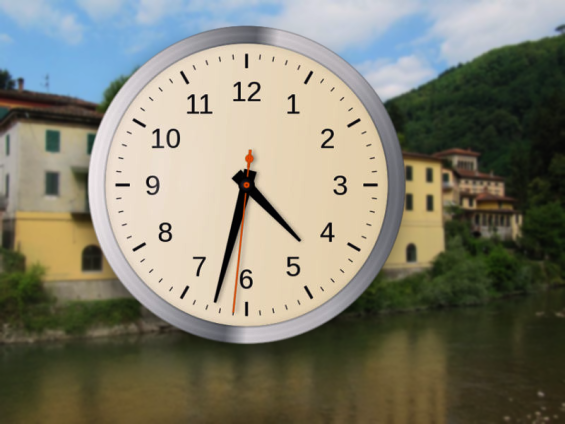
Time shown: {"hour": 4, "minute": 32, "second": 31}
